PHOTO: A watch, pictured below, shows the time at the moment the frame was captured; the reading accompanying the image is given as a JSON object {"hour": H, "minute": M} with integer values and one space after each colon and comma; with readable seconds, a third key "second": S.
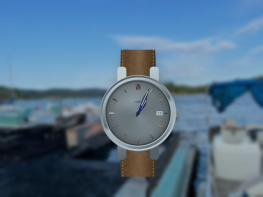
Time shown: {"hour": 1, "minute": 4}
